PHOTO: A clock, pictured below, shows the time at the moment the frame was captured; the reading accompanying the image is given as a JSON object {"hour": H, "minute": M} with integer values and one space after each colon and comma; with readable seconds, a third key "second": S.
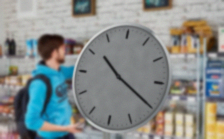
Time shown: {"hour": 10, "minute": 20}
